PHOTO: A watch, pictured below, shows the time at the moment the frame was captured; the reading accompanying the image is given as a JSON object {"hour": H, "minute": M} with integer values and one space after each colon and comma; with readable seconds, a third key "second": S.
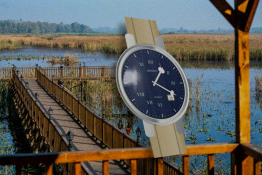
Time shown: {"hour": 1, "minute": 20}
